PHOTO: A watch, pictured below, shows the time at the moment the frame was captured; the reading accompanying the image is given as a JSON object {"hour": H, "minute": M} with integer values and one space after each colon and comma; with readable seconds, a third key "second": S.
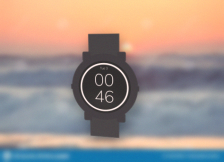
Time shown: {"hour": 0, "minute": 46}
